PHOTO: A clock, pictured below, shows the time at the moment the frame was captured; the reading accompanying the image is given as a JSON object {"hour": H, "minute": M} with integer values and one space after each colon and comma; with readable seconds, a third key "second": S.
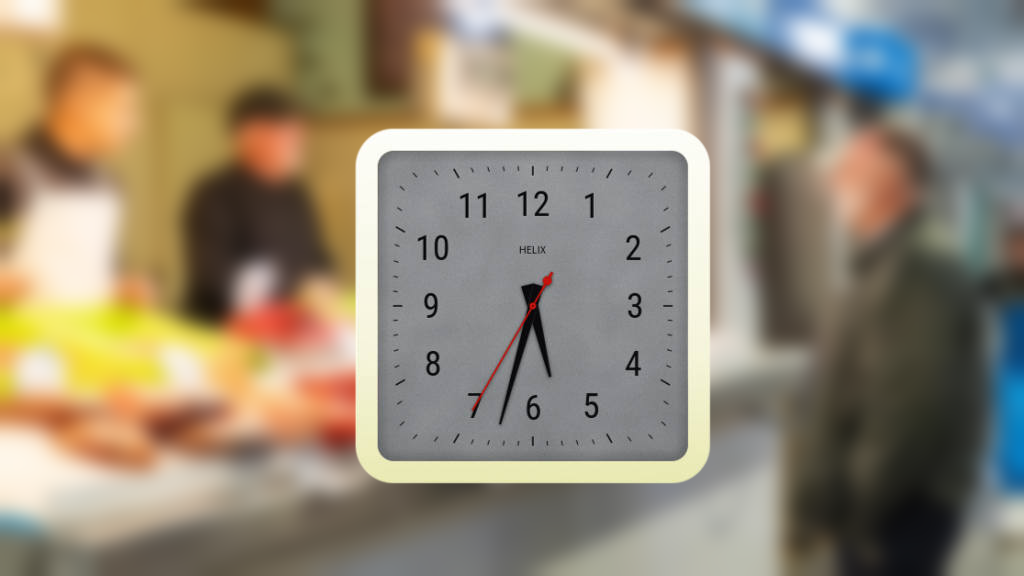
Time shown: {"hour": 5, "minute": 32, "second": 35}
